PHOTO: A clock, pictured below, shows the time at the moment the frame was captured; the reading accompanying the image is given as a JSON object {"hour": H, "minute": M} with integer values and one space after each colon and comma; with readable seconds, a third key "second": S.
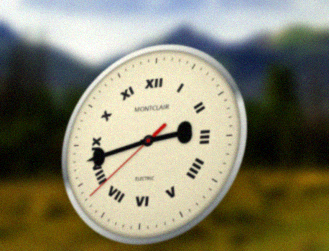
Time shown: {"hour": 2, "minute": 42, "second": 38}
